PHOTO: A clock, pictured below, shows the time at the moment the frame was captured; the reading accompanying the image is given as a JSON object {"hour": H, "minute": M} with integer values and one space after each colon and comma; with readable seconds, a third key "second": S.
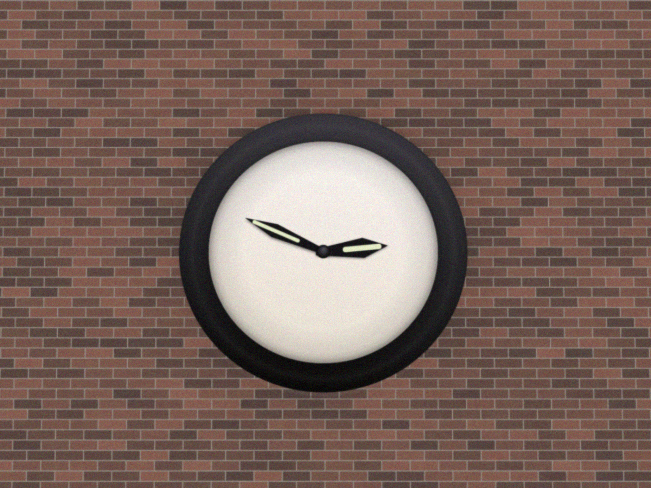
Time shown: {"hour": 2, "minute": 49}
